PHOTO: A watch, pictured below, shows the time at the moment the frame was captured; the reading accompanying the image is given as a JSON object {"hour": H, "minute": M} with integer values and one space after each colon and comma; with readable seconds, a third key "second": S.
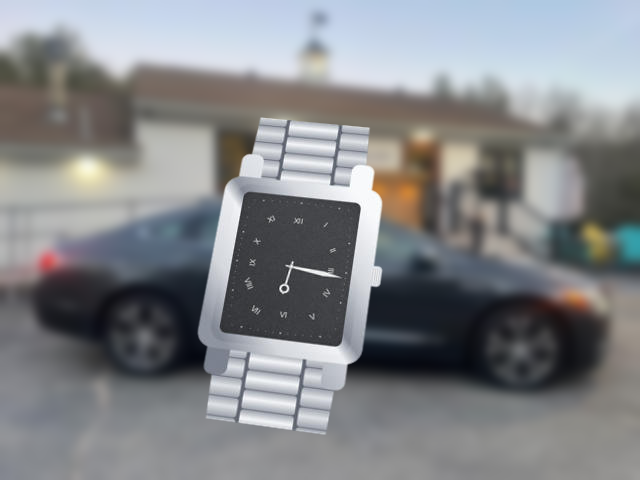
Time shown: {"hour": 6, "minute": 16}
